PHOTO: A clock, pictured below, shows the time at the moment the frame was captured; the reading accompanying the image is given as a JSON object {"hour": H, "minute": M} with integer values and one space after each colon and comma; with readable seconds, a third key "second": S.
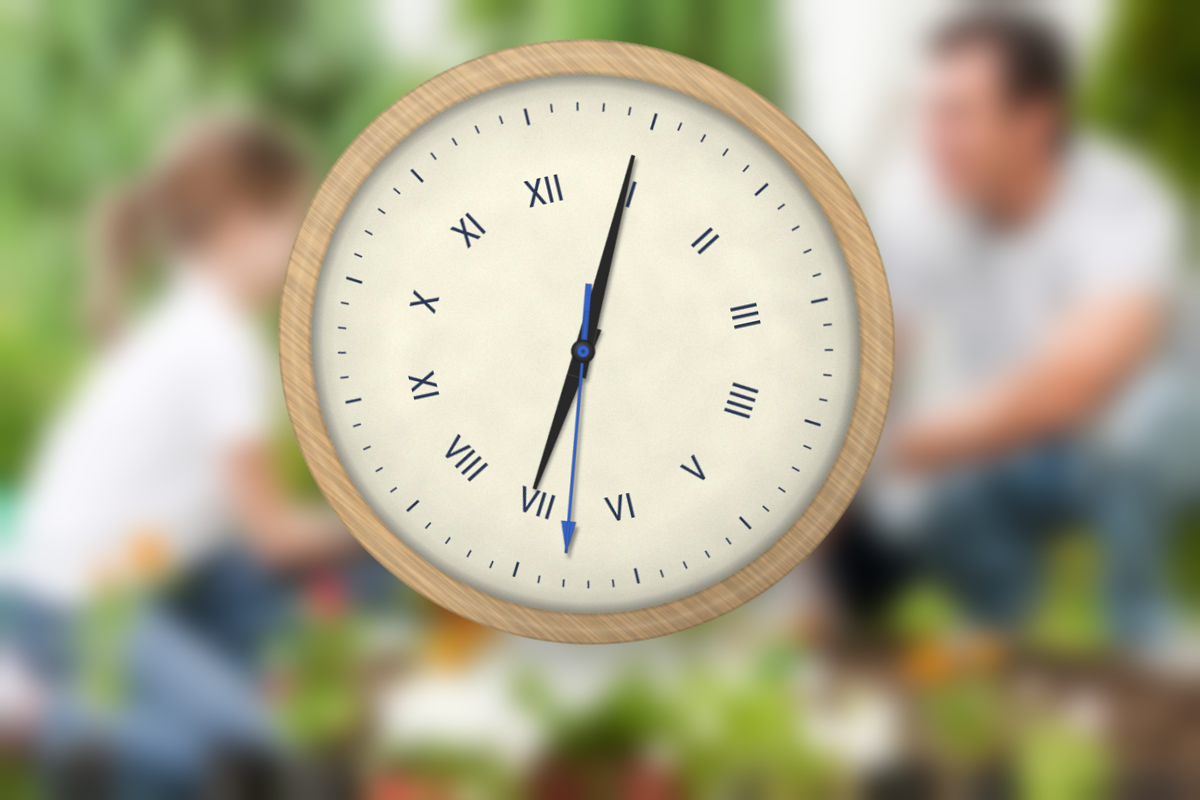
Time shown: {"hour": 7, "minute": 4, "second": 33}
